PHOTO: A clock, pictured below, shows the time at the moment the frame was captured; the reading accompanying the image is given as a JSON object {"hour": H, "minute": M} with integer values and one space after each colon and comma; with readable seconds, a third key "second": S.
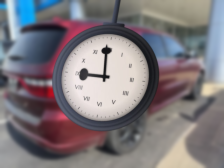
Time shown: {"hour": 8, "minute": 59}
